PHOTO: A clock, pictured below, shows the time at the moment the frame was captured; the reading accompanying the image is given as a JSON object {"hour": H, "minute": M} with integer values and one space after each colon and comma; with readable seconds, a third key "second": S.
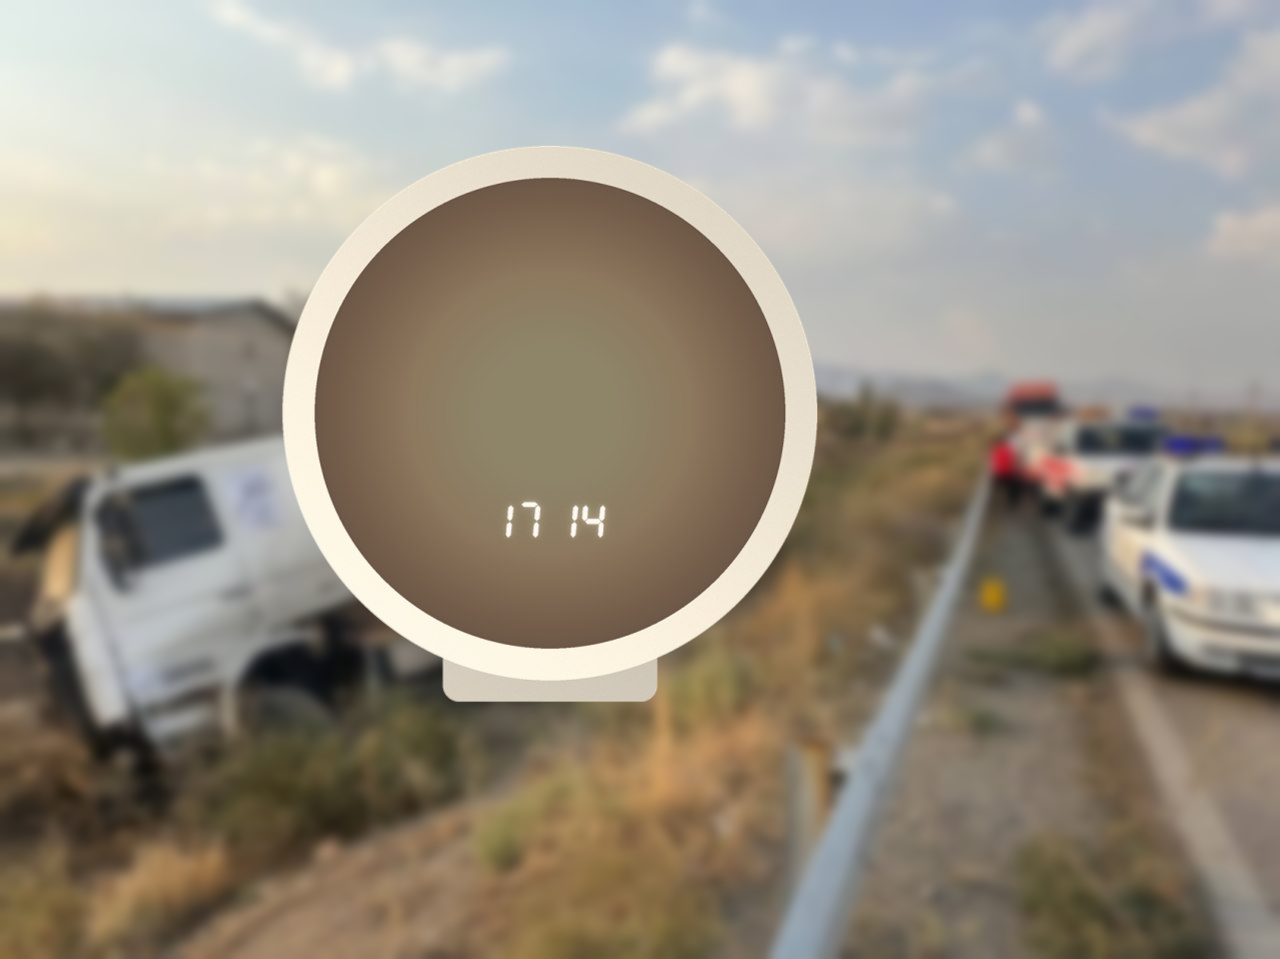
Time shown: {"hour": 17, "minute": 14}
